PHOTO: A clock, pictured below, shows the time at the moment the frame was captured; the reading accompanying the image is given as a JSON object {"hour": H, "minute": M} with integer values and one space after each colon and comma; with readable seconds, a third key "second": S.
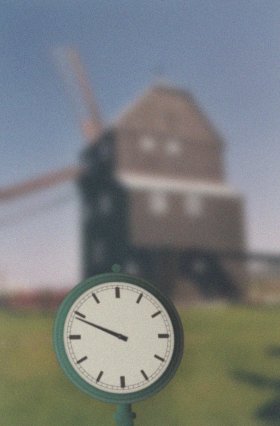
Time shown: {"hour": 9, "minute": 49}
